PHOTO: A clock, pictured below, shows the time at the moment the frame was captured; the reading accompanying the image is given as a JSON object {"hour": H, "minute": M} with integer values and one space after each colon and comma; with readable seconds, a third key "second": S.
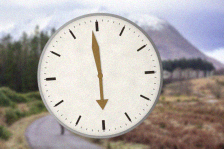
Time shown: {"hour": 5, "minute": 59}
